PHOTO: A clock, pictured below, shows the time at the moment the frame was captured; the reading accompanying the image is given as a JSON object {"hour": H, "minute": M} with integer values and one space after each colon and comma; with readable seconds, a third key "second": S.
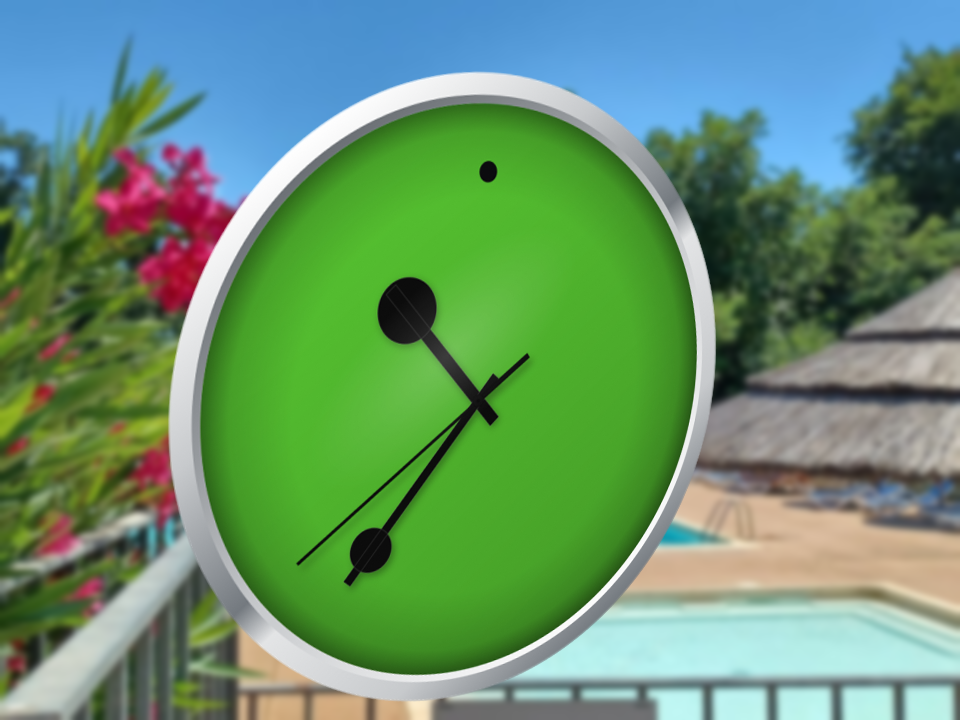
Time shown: {"hour": 10, "minute": 36, "second": 39}
